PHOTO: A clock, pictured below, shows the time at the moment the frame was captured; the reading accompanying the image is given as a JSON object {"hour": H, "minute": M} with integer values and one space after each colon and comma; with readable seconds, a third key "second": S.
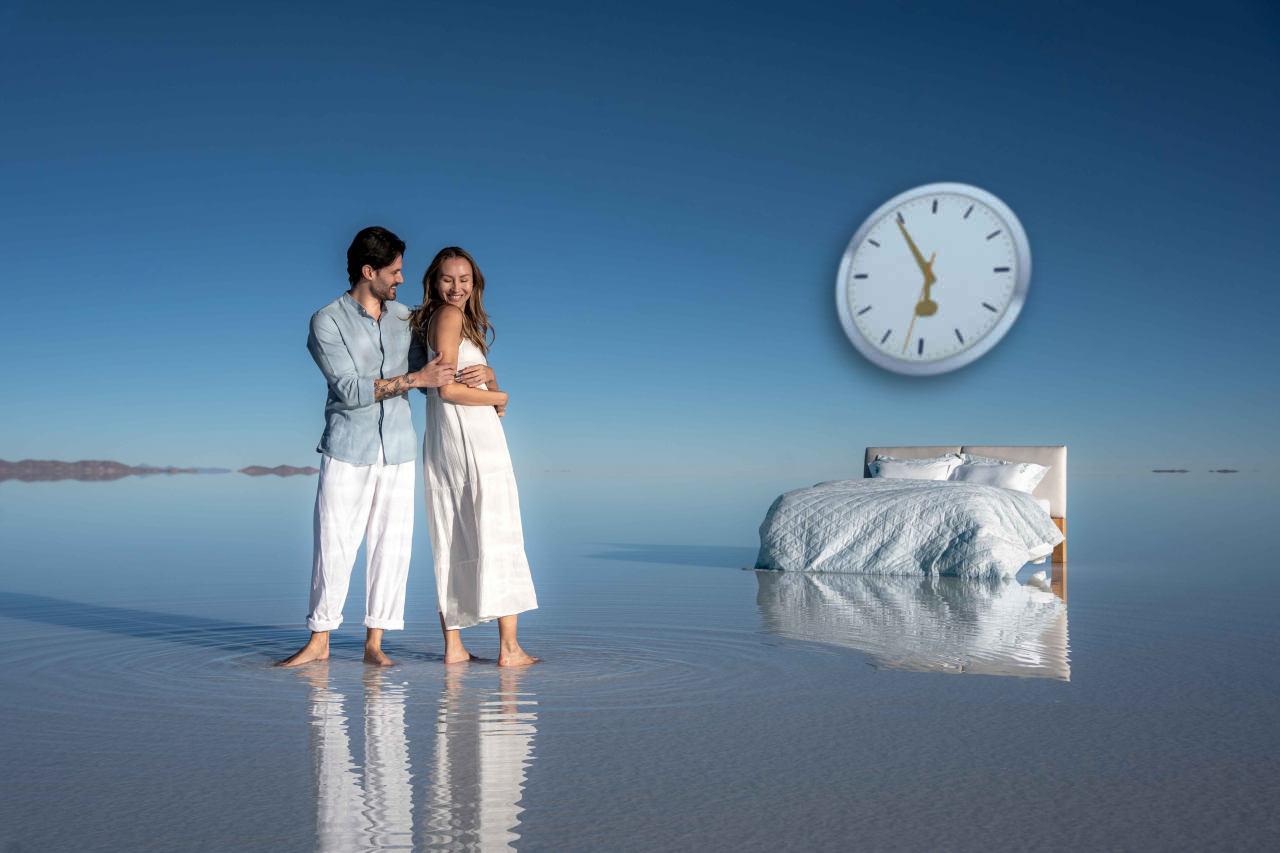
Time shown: {"hour": 5, "minute": 54, "second": 32}
